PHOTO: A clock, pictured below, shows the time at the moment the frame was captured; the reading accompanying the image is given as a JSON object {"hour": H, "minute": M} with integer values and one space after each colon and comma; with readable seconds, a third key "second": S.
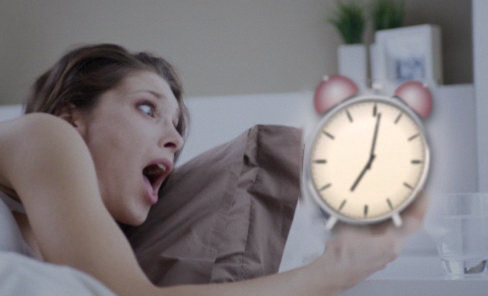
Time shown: {"hour": 7, "minute": 1}
